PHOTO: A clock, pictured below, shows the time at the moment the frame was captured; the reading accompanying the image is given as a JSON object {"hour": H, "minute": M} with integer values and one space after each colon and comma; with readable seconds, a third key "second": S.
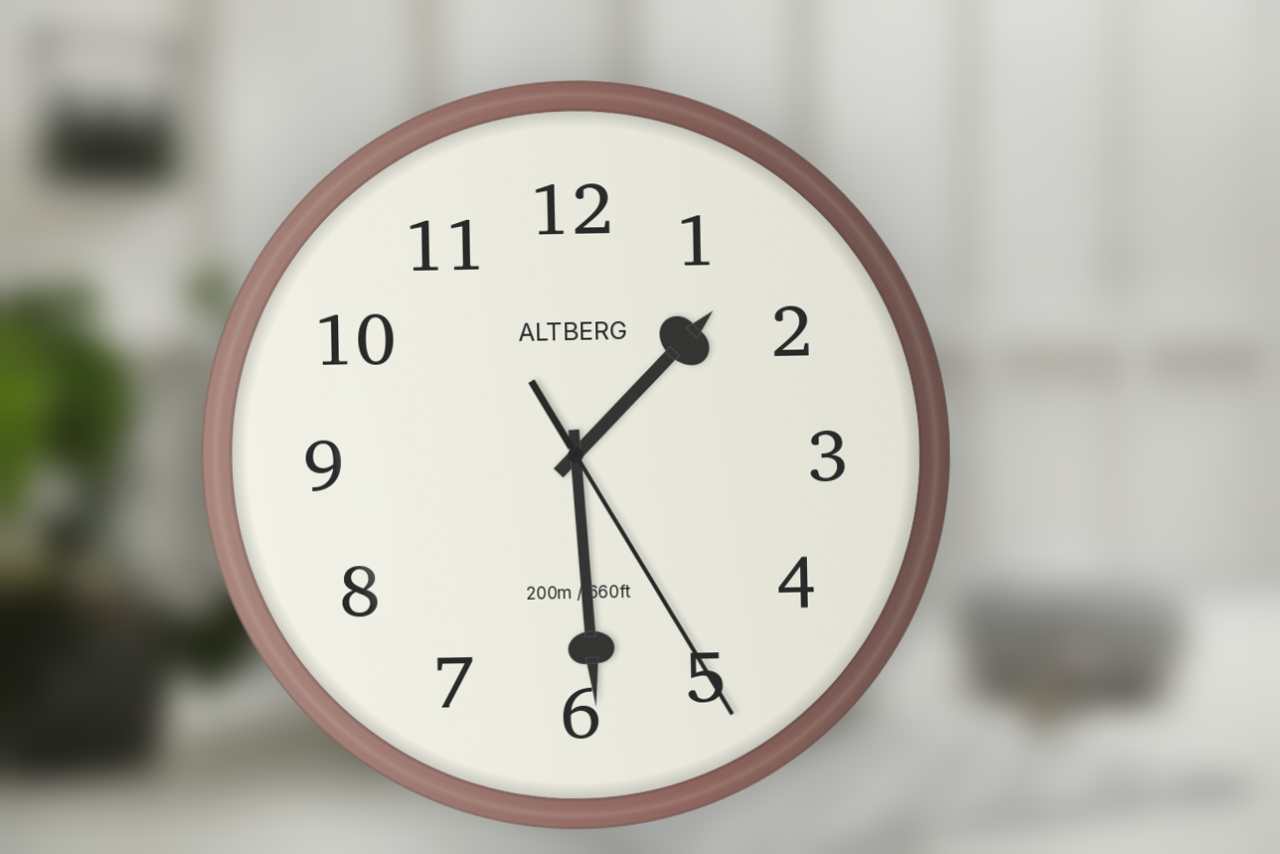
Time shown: {"hour": 1, "minute": 29, "second": 25}
